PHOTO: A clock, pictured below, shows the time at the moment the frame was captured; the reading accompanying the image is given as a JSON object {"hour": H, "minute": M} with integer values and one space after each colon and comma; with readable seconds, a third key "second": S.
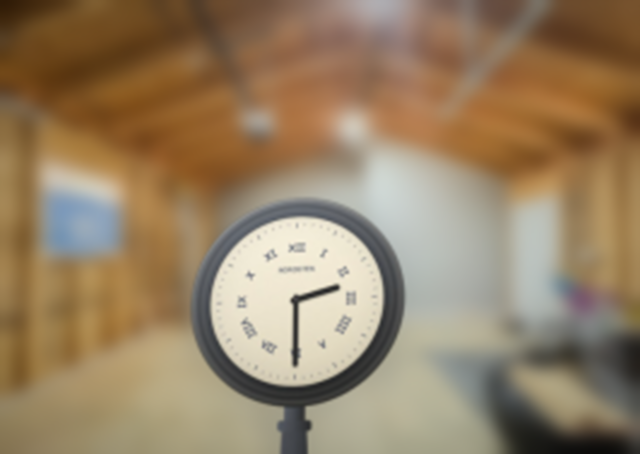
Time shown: {"hour": 2, "minute": 30}
